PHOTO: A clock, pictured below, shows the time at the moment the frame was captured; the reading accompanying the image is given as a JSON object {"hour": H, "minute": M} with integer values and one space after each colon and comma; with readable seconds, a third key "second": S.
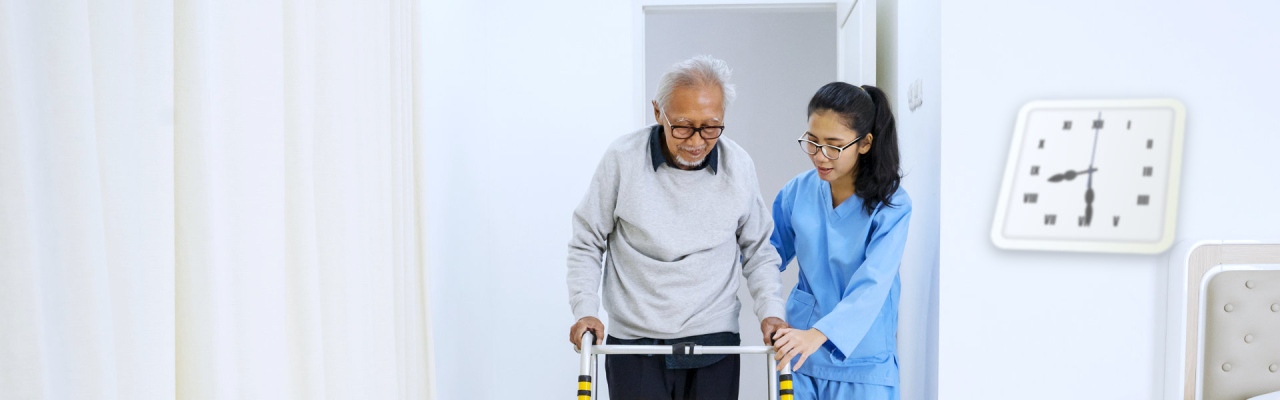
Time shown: {"hour": 8, "minute": 29, "second": 0}
